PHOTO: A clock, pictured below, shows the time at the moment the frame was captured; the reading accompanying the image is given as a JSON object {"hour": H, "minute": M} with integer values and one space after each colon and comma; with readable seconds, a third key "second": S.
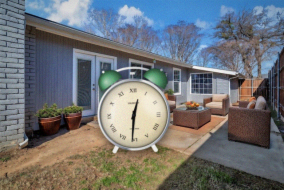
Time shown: {"hour": 12, "minute": 31}
